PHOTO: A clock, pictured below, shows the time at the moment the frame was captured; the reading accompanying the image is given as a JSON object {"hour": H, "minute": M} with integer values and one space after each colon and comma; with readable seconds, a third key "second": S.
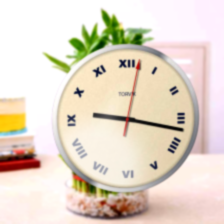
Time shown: {"hour": 9, "minute": 17, "second": 2}
